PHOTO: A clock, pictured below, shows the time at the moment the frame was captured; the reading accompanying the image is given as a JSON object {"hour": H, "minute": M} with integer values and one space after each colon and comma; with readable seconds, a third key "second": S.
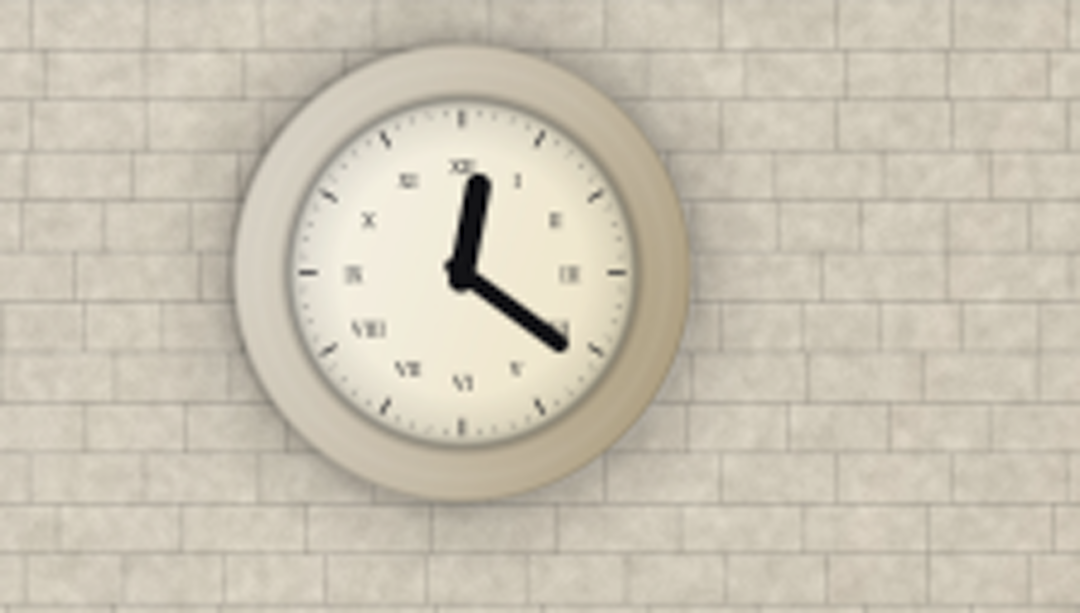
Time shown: {"hour": 12, "minute": 21}
